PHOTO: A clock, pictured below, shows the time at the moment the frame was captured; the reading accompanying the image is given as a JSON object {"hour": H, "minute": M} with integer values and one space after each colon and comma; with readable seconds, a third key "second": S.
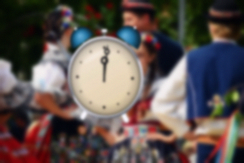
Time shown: {"hour": 12, "minute": 1}
